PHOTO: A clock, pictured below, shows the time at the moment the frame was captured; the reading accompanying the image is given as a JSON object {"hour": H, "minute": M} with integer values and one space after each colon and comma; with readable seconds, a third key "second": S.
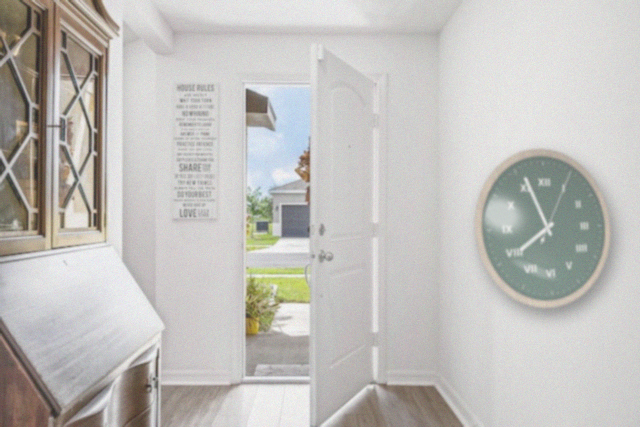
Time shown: {"hour": 7, "minute": 56, "second": 5}
